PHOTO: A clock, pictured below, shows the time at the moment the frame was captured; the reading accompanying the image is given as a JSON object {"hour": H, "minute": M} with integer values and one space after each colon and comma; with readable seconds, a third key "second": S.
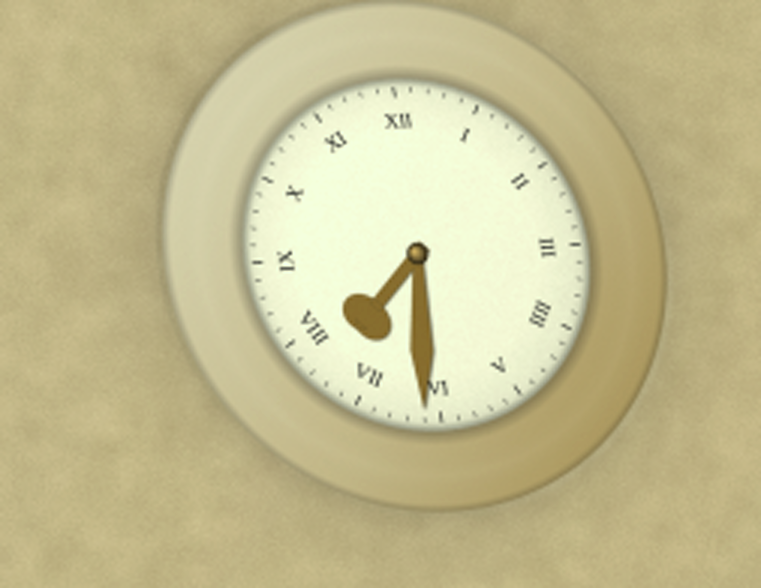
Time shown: {"hour": 7, "minute": 31}
